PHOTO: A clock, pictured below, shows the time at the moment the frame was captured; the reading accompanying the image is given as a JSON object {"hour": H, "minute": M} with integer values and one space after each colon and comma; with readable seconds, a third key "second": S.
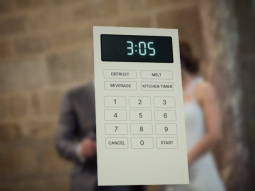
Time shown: {"hour": 3, "minute": 5}
